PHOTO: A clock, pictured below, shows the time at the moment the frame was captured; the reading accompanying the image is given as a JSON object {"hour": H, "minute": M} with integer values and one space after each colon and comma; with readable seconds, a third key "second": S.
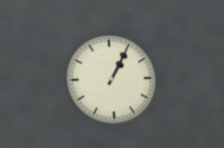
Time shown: {"hour": 1, "minute": 5}
